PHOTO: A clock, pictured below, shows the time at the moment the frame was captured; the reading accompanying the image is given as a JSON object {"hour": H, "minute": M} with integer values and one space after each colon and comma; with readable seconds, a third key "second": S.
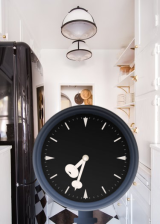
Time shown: {"hour": 7, "minute": 33}
